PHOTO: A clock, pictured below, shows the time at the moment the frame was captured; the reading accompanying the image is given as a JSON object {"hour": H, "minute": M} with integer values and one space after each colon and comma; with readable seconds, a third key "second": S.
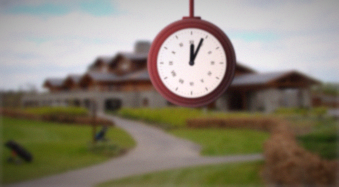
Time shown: {"hour": 12, "minute": 4}
